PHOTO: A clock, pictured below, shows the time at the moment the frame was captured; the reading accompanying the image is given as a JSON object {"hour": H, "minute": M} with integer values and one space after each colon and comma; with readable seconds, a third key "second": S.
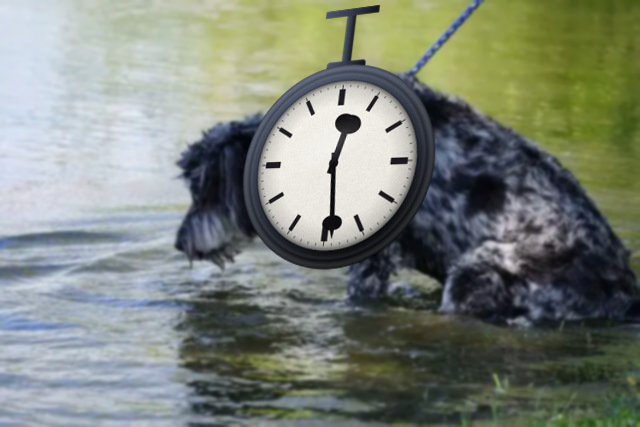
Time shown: {"hour": 12, "minute": 29}
